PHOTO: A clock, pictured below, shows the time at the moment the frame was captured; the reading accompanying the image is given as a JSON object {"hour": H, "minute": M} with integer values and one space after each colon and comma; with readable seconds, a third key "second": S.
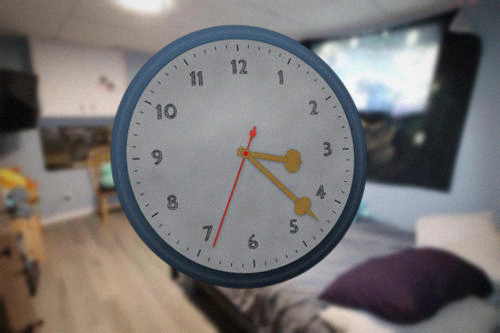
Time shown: {"hour": 3, "minute": 22, "second": 34}
